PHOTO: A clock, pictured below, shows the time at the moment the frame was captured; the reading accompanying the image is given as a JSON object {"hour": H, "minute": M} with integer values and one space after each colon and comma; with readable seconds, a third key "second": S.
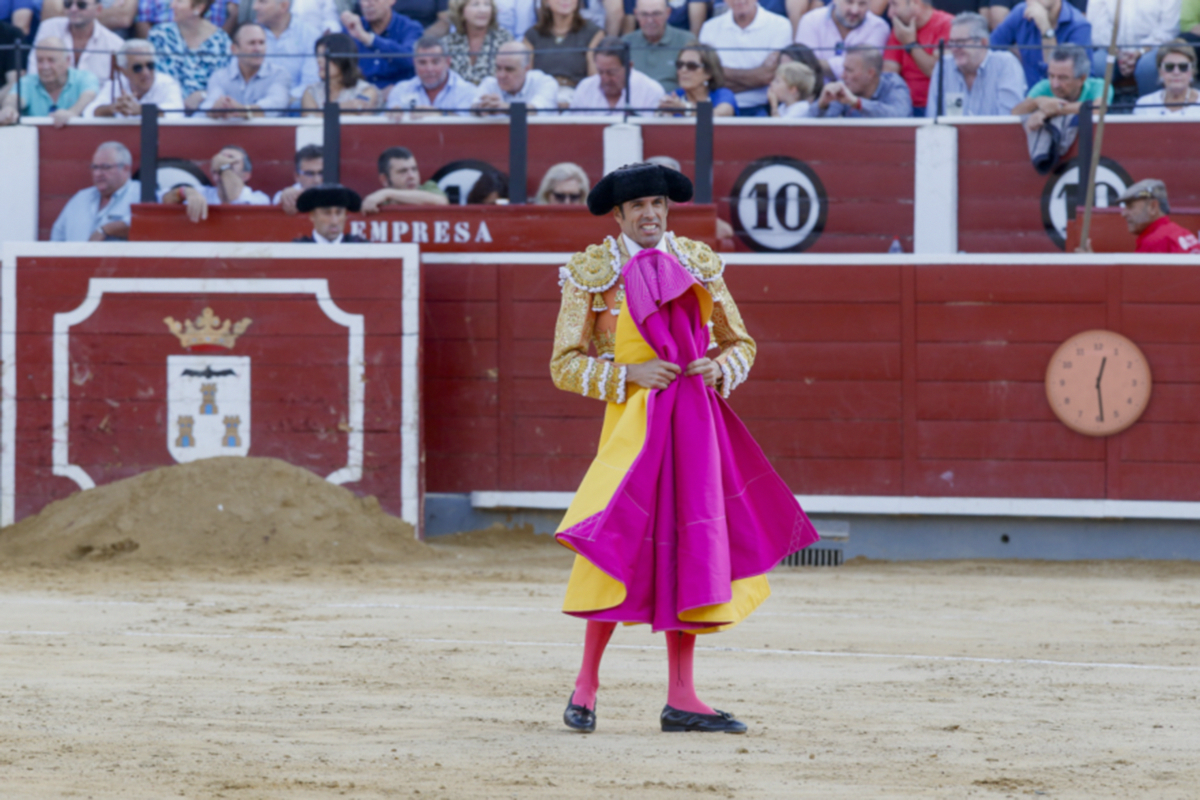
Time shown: {"hour": 12, "minute": 29}
